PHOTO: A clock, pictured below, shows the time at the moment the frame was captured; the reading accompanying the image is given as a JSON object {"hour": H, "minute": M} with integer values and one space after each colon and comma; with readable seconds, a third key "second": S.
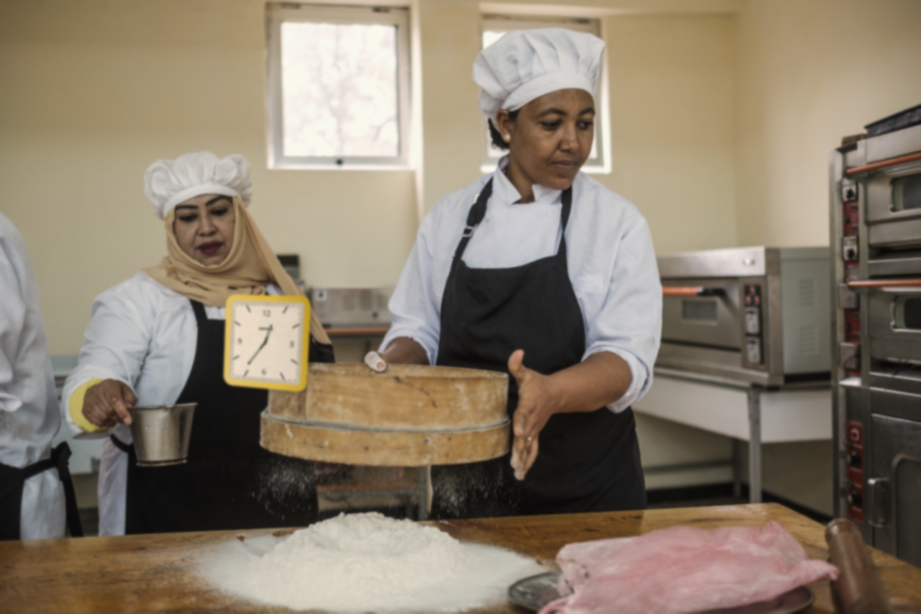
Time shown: {"hour": 12, "minute": 36}
